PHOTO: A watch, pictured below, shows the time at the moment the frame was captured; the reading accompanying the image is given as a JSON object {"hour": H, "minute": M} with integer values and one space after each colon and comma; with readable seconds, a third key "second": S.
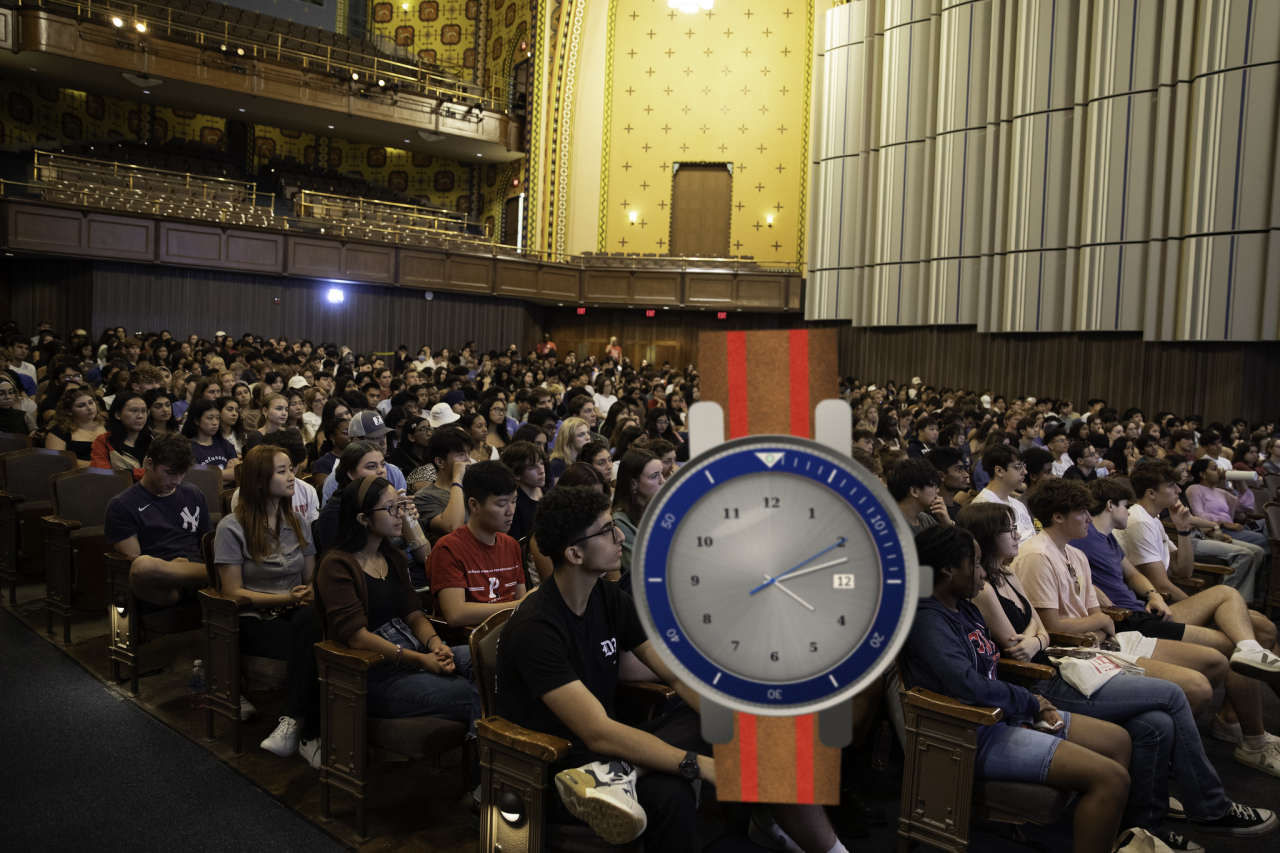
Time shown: {"hour": 4, "minute": 12, "second": 10}
